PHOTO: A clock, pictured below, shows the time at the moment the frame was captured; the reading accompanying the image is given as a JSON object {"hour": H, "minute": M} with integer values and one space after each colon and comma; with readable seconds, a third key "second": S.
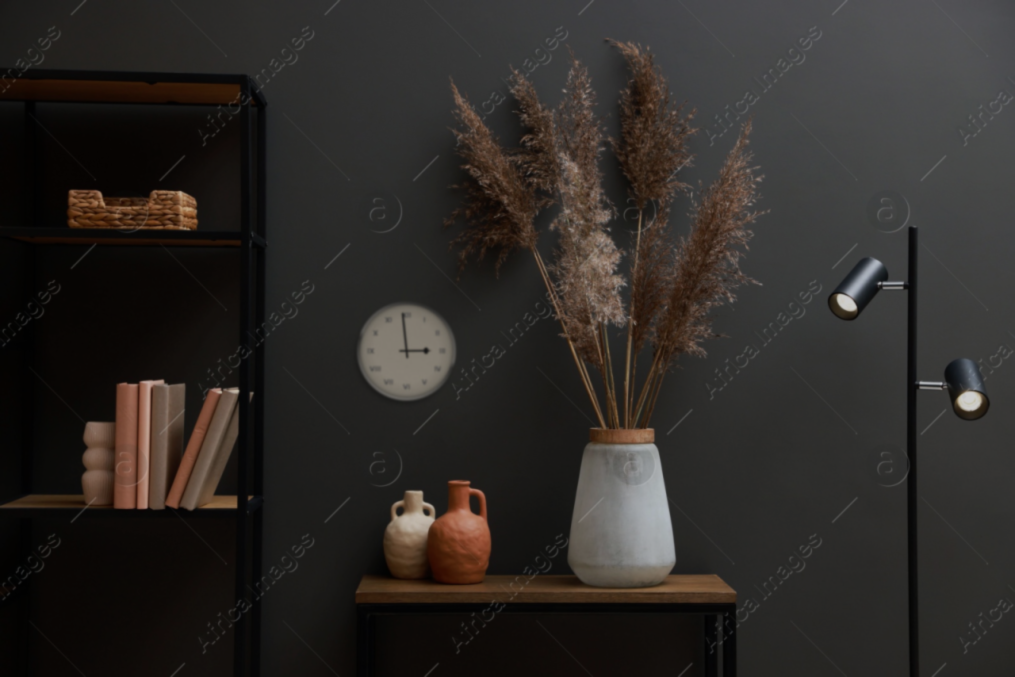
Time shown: {"hour": 2, "minute": 59}
